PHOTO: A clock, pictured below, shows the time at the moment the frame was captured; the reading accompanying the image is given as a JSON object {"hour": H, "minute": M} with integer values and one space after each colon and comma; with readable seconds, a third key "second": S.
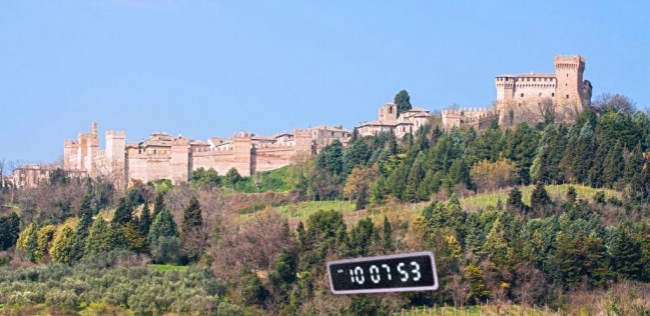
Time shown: {"hour": 10, "minute": 7, "second": 53}
